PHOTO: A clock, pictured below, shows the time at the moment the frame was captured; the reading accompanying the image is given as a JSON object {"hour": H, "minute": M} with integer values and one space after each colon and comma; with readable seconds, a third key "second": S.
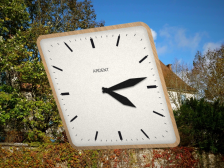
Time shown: {"hour": 4, "minute": 13}
